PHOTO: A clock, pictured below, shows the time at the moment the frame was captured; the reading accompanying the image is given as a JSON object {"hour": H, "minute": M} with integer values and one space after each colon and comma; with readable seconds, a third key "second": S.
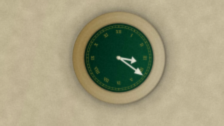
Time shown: {"hour": 3, "minute": 21}
